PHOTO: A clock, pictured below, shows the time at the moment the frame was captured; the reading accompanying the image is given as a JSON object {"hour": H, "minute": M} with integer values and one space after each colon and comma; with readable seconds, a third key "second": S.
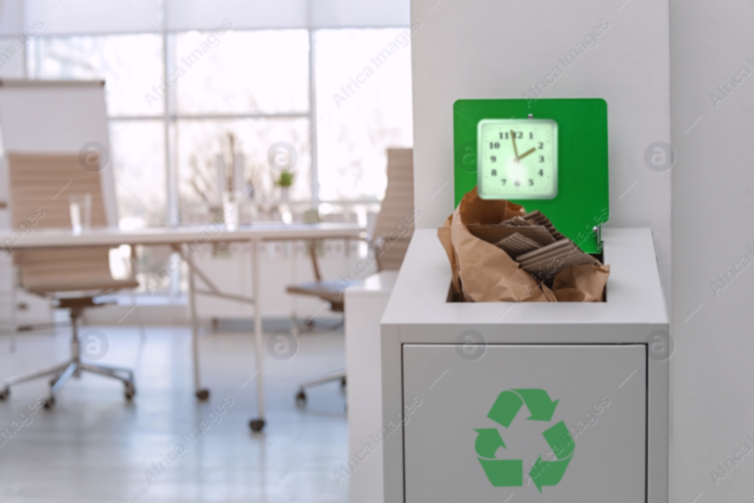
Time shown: {"hour": 1, "minute": 58}
